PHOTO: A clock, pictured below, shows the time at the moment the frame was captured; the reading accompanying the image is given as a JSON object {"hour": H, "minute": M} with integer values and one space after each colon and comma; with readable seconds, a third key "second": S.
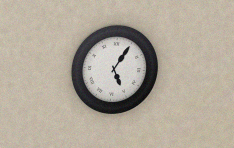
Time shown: {"hour": 5, "minute": 5}
